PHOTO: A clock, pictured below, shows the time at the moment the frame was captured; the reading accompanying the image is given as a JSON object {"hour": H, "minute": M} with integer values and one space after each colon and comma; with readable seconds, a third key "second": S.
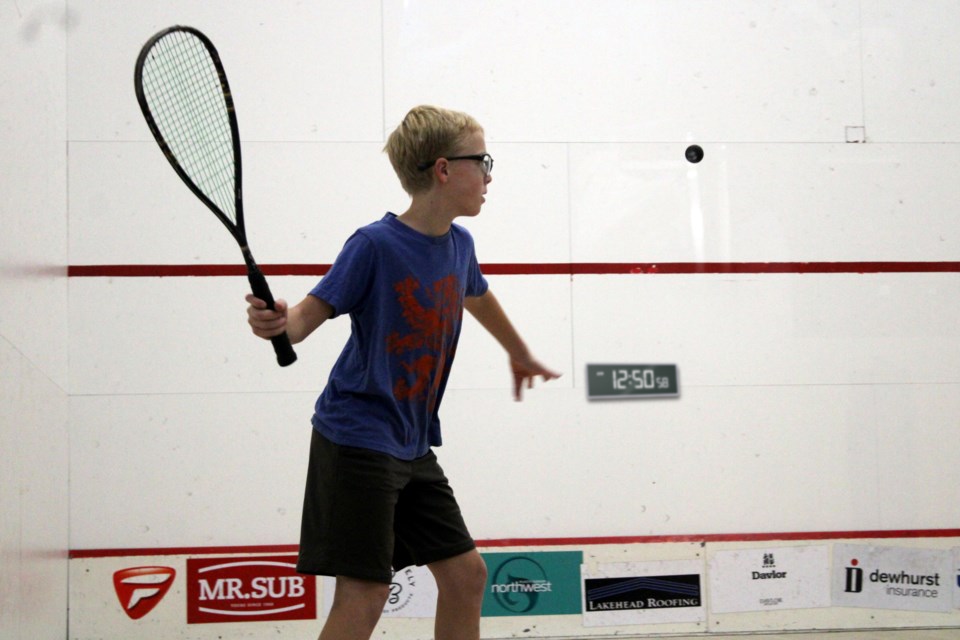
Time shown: {"hour": 12, "minute": 50}
